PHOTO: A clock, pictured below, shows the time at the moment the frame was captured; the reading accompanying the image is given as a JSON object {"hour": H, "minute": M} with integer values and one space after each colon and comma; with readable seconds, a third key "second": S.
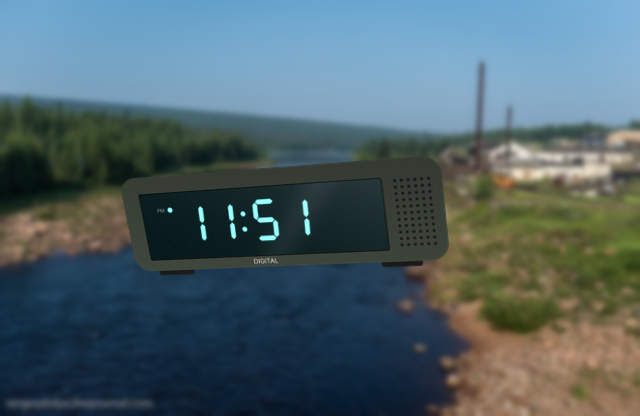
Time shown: {"hour": 11, "minute": 51}
